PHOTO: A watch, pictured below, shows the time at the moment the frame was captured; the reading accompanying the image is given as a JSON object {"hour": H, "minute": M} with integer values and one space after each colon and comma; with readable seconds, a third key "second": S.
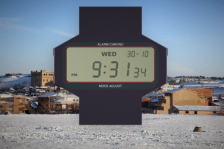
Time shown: {"hour": 9, "minute": 31, "second": 34}
